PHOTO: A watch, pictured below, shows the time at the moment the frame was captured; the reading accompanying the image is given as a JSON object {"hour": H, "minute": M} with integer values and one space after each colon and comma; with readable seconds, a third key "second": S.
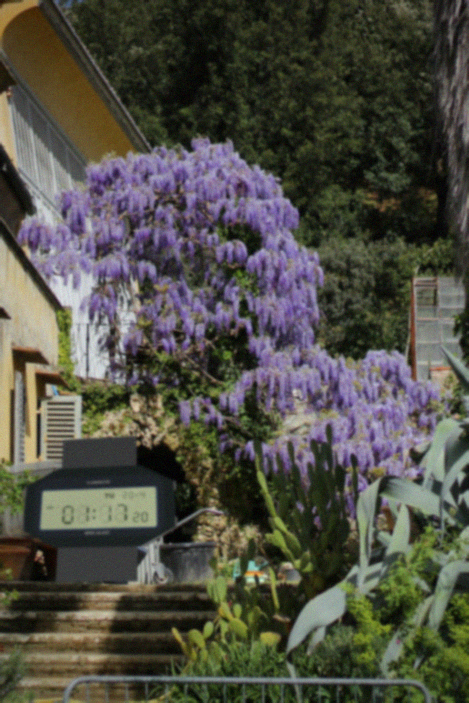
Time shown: {"hour": 1, "minute": 17}
